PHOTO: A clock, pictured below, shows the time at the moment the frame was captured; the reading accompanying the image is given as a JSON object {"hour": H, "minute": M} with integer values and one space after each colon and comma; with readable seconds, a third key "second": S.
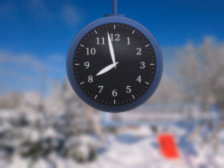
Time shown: {"hour": 7, "minute": 58}
